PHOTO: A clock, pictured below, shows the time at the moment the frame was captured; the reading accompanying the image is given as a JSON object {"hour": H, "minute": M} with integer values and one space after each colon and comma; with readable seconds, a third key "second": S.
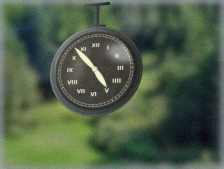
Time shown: {"hour": 4, "minute": 53}
